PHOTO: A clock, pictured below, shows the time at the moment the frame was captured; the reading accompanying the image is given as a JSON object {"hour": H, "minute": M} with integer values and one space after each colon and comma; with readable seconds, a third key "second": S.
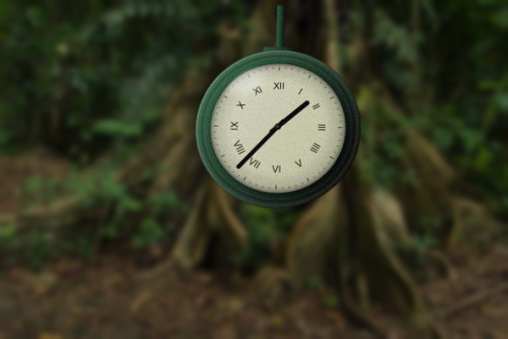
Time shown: {"hour": 1, "minute": 37}
